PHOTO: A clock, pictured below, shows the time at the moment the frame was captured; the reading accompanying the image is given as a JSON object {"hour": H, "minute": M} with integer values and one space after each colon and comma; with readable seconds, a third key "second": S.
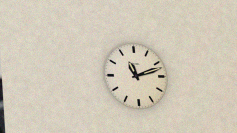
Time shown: {"hour": 11, "minute": 12}
